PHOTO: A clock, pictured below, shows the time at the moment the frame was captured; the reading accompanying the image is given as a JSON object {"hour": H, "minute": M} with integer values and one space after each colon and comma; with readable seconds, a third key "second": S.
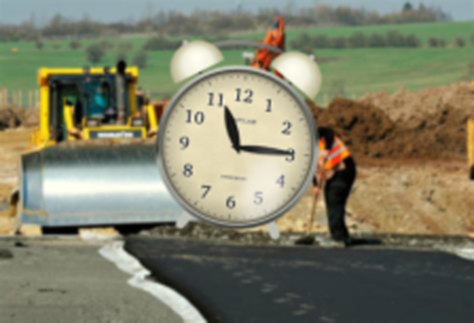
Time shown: {"hour": 11, "minute": 15}
